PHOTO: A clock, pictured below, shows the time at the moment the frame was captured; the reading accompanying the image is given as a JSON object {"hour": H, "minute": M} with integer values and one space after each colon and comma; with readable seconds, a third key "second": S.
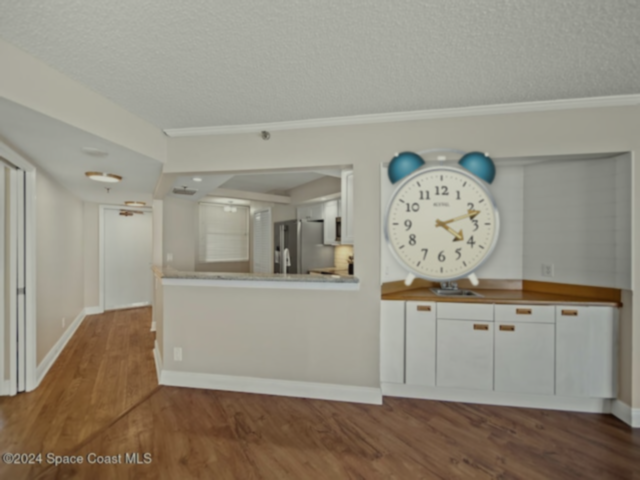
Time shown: {"hour": 4, "minute": 12}
